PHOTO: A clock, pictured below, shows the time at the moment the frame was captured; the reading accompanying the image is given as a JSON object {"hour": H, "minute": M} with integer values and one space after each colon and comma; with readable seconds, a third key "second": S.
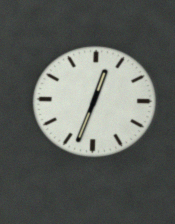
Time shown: {"hour": 12, "minute": 33}
